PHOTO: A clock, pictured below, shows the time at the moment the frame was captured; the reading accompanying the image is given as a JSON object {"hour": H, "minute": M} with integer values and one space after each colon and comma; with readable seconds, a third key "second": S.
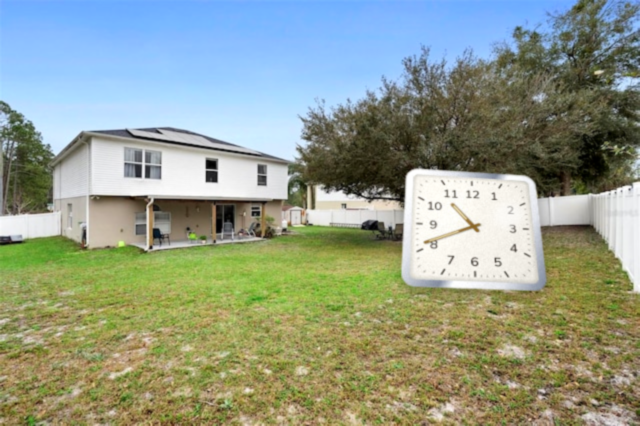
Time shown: {"hour": 10, "minute": 41}
